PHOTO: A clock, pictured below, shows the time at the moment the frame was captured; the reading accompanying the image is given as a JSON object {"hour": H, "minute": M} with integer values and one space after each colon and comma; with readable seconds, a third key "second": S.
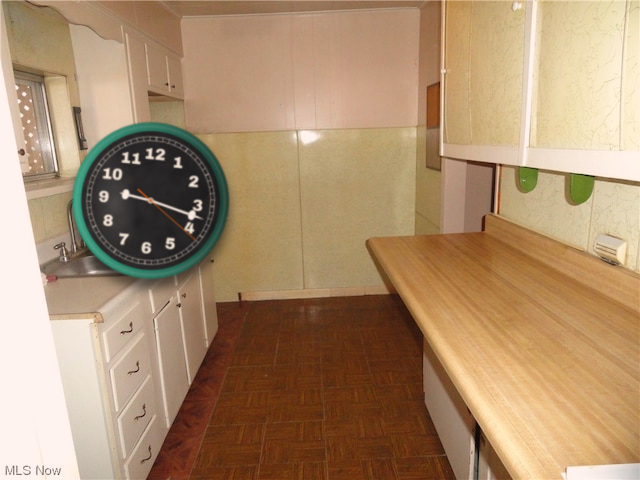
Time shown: {"hour": 9, "minute": 17, "second": 21}
